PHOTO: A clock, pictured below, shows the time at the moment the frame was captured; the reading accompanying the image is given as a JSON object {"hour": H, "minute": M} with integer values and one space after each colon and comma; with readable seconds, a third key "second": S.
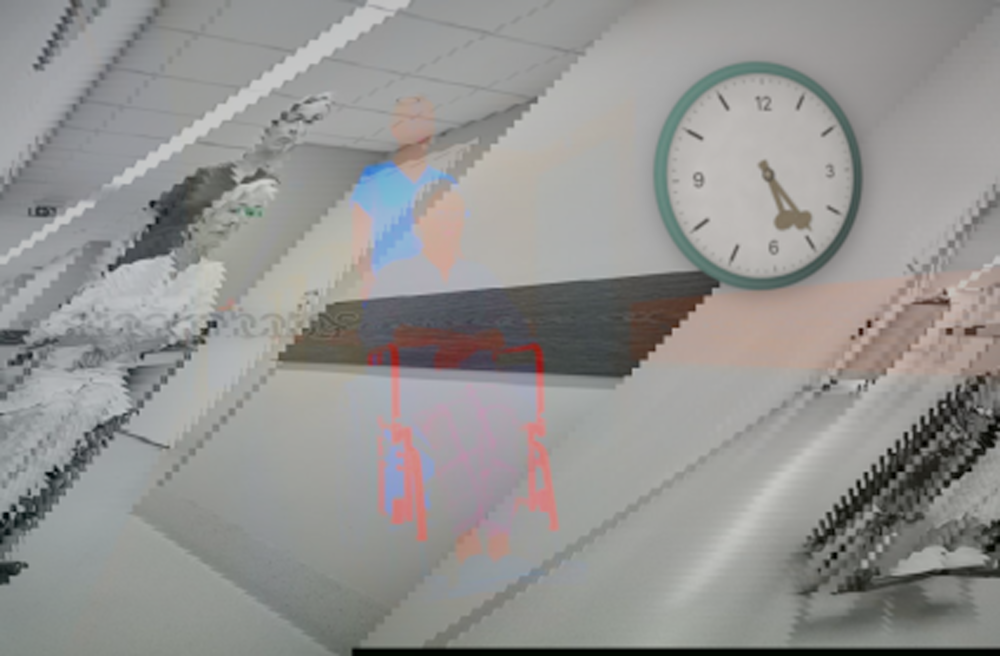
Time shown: {"hour": 5, "minute": 24}
